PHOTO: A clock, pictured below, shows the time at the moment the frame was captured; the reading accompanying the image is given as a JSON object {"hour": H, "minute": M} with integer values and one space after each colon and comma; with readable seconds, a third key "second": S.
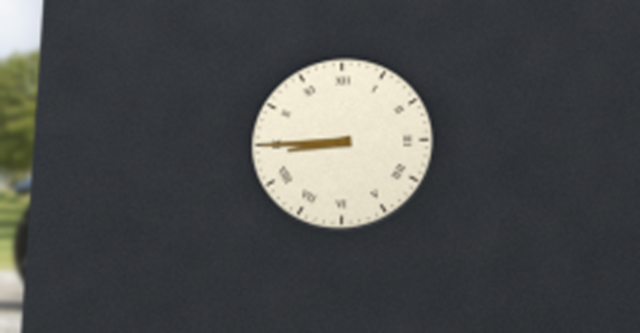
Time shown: {"hour": 8, "minute": 45}
